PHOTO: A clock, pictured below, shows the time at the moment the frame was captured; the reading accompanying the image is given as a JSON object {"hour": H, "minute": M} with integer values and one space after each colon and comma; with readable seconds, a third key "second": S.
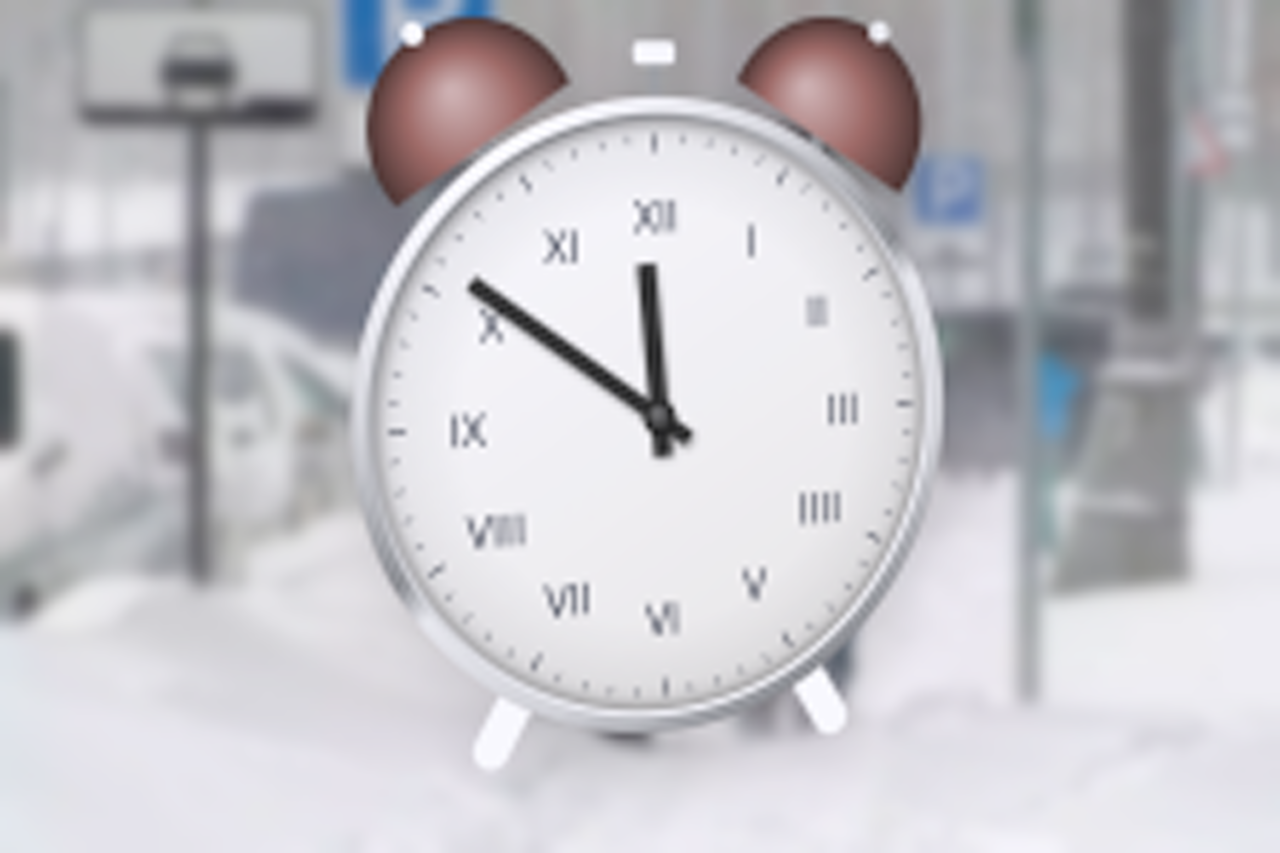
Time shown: {"hour": 11, "minute": 51}
